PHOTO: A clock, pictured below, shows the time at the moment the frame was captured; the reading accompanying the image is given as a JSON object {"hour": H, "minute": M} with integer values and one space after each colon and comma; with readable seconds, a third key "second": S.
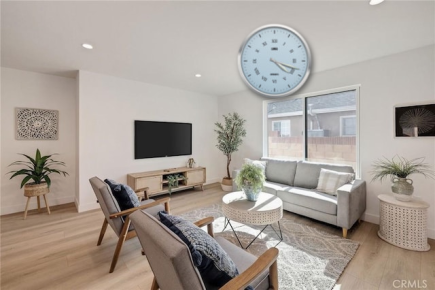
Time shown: {"hour": 4, "minute": 18}
